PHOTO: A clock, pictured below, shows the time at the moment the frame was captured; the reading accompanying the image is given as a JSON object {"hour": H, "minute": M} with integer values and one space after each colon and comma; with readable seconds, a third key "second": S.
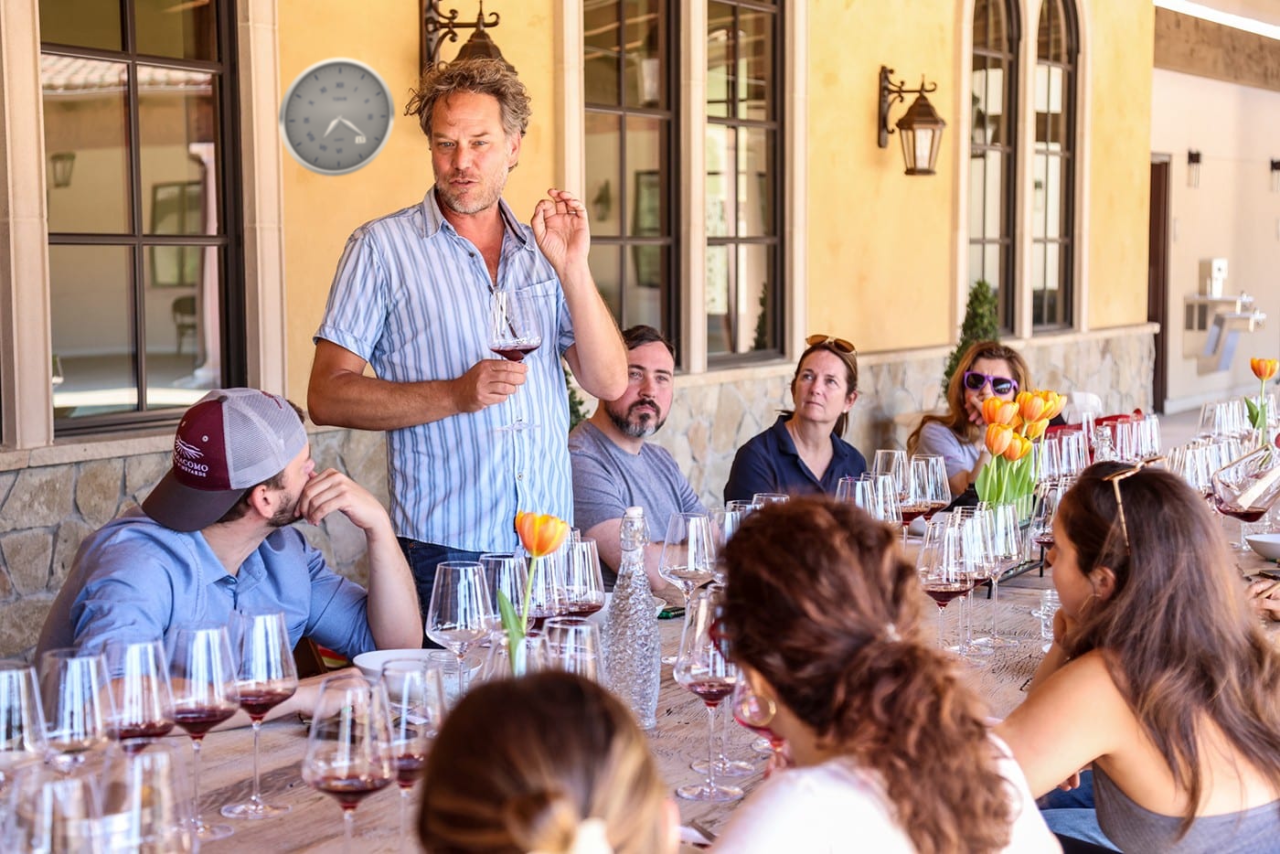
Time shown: {"hour": 7, "minute": 21}
